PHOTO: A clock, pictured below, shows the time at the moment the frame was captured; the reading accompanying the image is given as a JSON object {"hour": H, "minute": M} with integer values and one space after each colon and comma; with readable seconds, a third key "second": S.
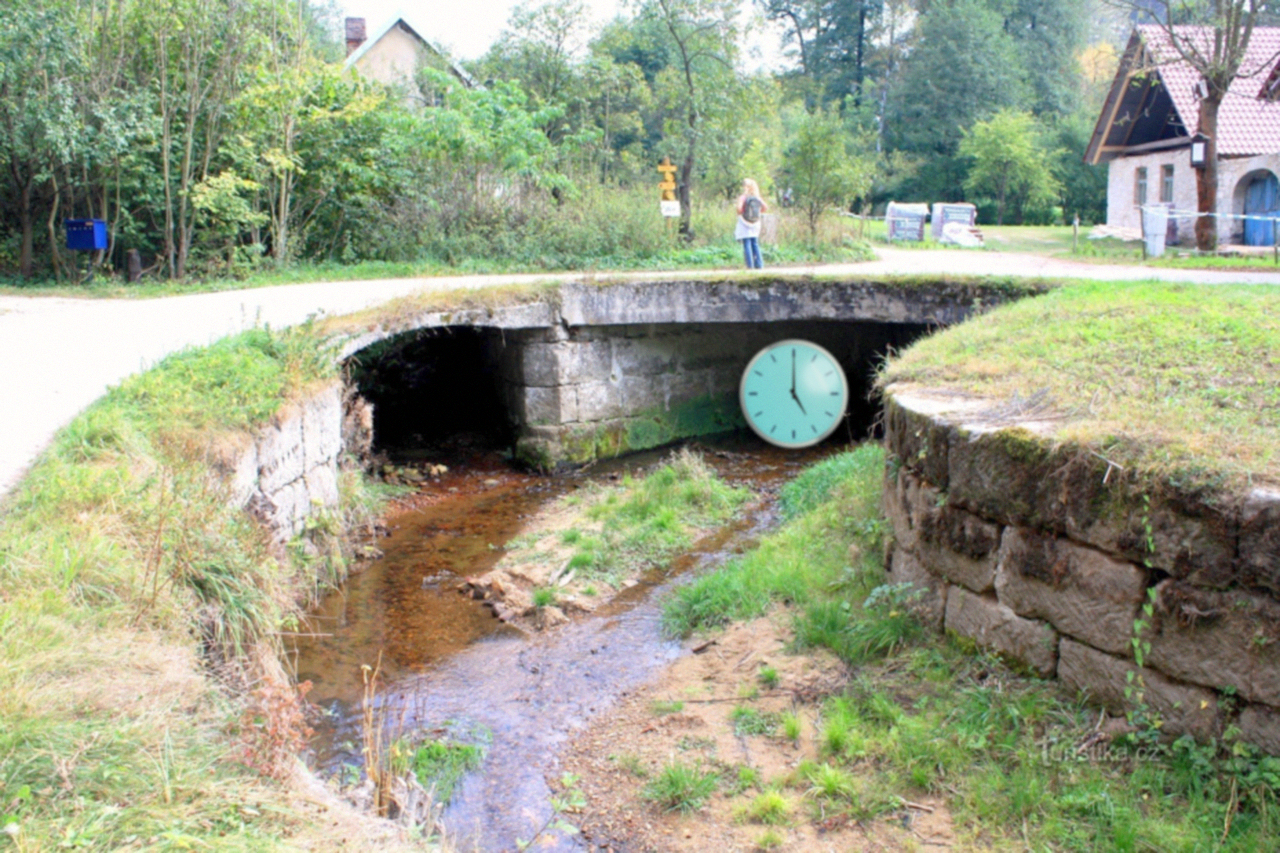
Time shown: {"hour": 5, "minute": 0}
